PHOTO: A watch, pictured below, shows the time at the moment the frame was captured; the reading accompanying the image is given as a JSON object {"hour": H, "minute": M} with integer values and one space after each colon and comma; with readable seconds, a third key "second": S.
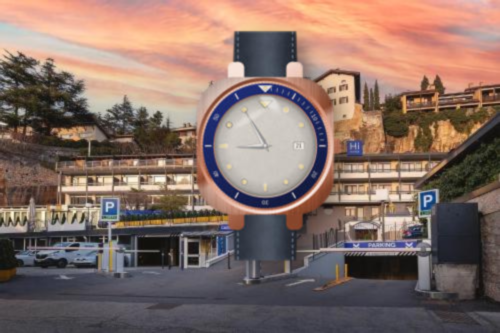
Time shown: {"hour": 8, "minute": 55}
